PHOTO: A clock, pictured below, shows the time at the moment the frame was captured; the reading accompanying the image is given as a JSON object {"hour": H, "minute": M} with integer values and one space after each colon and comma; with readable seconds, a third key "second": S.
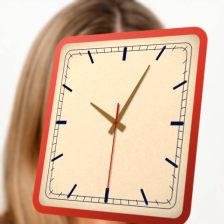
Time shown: {"hour": 10, "minute": 4, "second": 30}
